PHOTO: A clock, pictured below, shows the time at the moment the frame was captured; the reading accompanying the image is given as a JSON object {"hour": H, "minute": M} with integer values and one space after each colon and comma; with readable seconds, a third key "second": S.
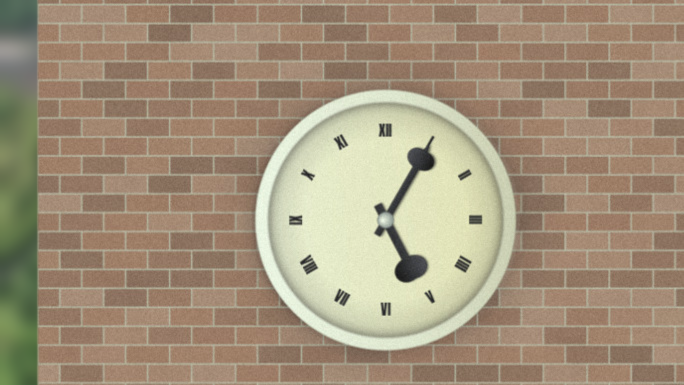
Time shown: {"hour": 5, "minute": 5}
